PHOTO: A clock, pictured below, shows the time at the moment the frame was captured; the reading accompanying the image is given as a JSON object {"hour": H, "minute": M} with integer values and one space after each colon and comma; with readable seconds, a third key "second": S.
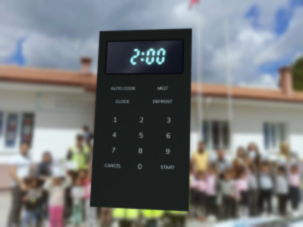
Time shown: {"hour": 2, "minute": 0}
